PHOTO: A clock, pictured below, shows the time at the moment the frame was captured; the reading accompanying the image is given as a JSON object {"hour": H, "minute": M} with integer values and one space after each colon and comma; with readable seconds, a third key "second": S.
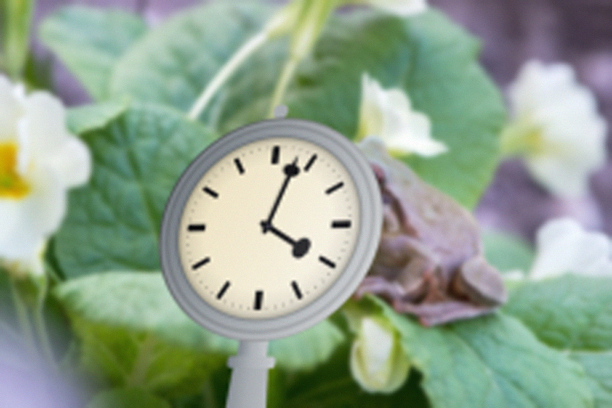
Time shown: {"hour": 4, "minute": 3}
